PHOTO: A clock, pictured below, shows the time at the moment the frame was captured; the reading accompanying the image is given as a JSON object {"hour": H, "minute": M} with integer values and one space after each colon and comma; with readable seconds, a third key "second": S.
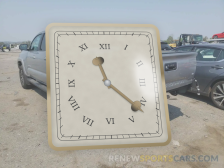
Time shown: {"hour": 11, "minute": 22}
